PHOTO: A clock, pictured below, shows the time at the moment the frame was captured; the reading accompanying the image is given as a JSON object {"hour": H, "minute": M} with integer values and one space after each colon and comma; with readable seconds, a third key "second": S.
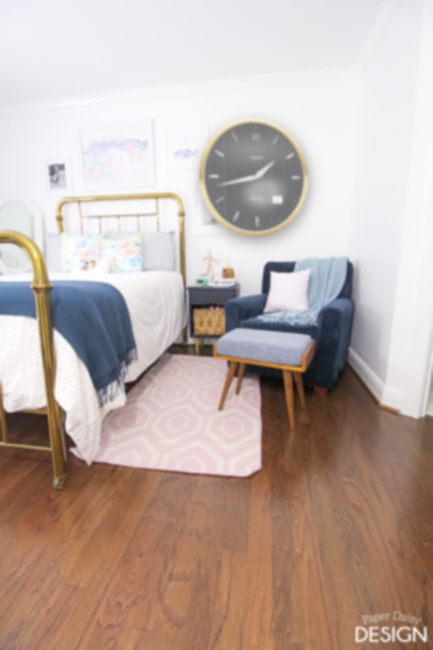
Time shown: {"hour": 1, "minute": 43}
